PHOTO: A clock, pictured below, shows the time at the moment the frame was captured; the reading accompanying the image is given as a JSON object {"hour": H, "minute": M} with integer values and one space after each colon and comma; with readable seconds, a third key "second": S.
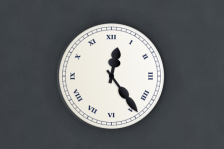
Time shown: {"hour": 12, "minute": 24}
